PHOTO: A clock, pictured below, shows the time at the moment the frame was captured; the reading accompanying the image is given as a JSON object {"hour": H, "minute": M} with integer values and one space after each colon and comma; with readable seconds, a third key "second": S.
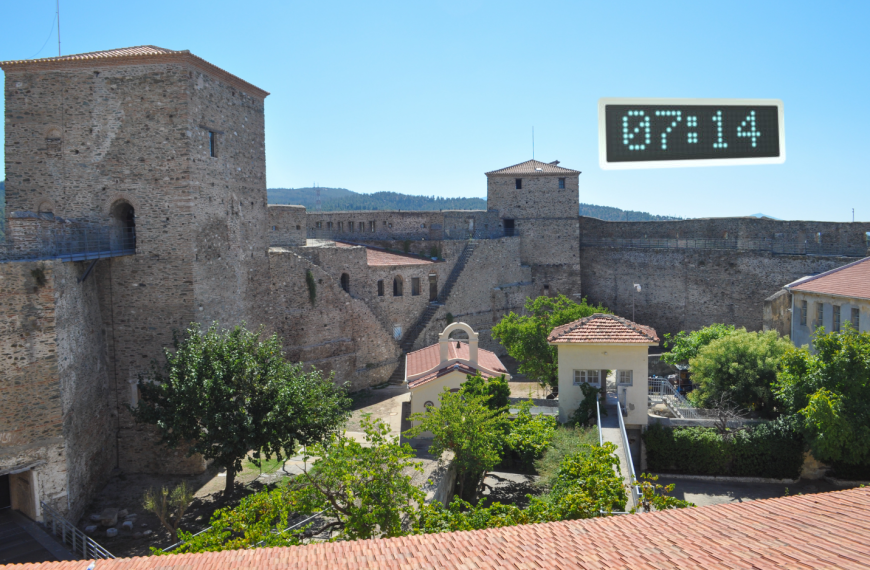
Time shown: {"hour": 7, "minute": 14}
